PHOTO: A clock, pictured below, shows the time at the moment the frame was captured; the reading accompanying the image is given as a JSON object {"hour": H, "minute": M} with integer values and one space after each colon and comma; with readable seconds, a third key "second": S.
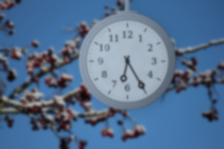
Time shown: {"hour": 6, "minute": 25}
